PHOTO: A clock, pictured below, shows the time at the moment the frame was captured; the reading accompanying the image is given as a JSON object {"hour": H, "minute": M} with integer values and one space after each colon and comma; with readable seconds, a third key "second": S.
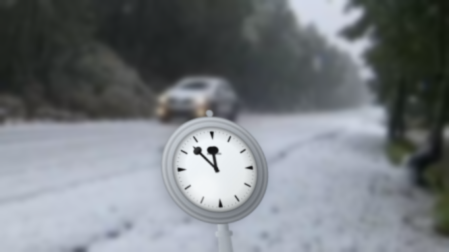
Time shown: {"hour": 11, "minute": 53}
